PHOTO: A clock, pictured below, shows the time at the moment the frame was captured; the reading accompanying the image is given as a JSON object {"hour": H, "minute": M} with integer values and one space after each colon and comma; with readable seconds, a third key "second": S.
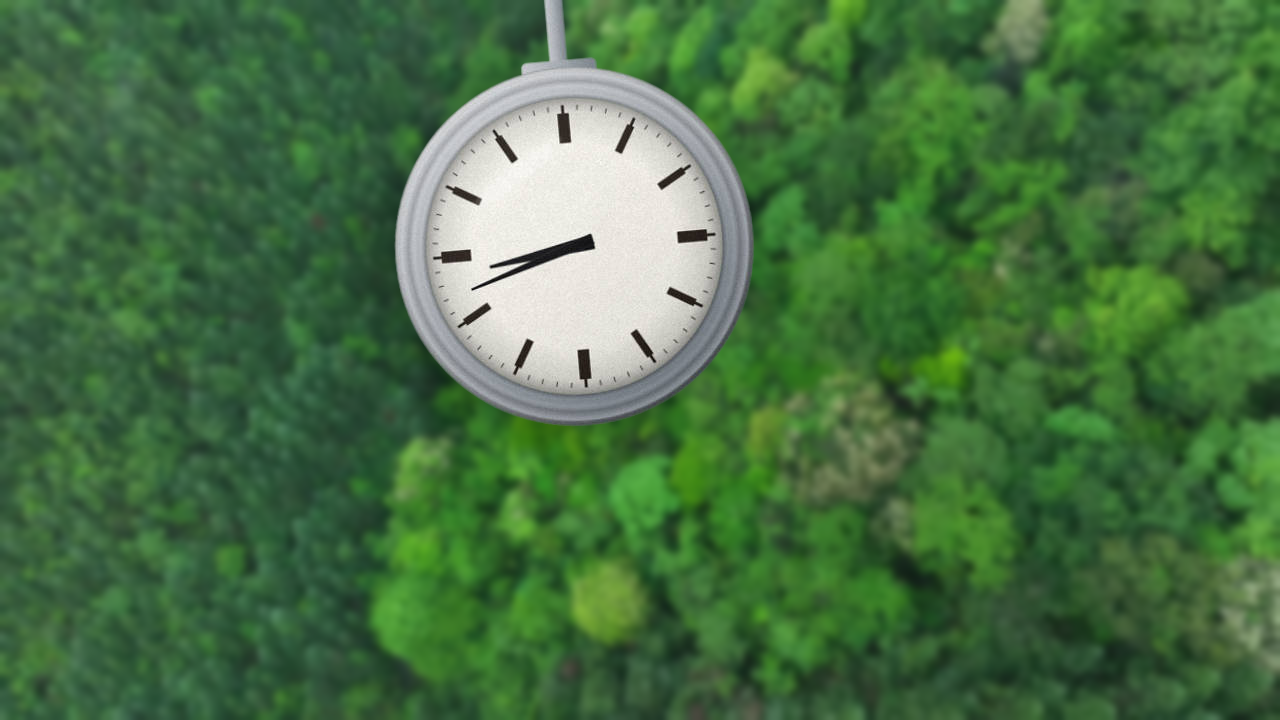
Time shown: {"hour": 8, "minute": 42}
